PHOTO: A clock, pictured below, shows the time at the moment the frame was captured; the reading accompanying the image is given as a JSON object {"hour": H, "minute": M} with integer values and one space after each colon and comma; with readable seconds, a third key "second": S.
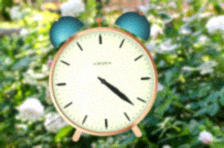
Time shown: {"hour": 4, "minute": 22}
